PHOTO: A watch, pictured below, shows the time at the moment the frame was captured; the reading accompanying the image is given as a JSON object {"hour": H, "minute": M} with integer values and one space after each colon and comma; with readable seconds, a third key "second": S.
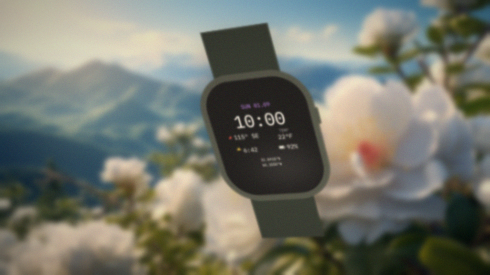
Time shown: {"hour": 10, "minute": 0}
